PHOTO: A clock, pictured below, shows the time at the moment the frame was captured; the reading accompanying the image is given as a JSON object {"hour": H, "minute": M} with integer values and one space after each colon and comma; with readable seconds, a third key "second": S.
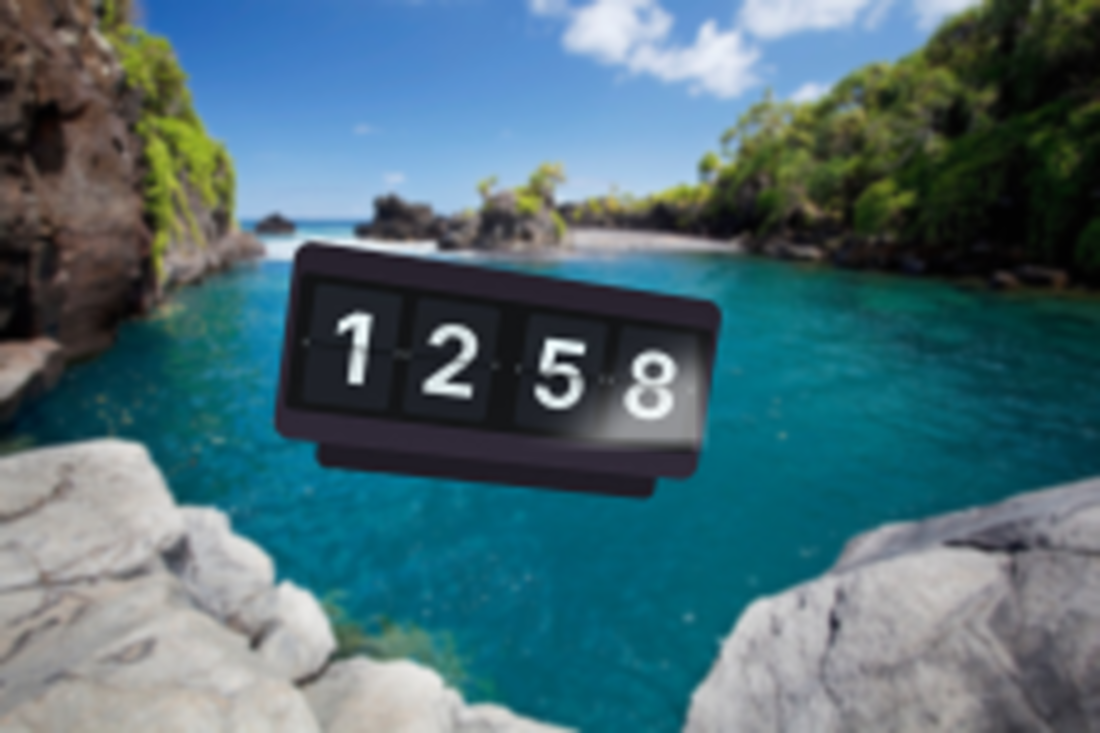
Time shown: {"hour": 12, "minute": 58}
